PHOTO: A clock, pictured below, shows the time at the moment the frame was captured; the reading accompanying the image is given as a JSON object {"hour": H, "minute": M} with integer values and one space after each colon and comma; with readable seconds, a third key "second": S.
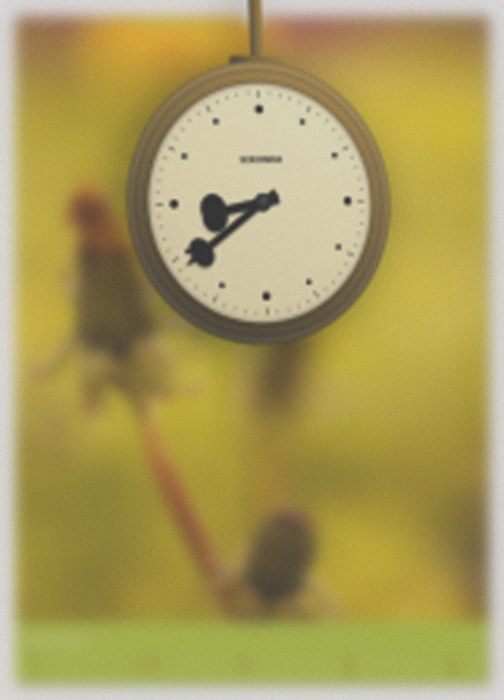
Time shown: {"hour": 8, "minute": 39}
